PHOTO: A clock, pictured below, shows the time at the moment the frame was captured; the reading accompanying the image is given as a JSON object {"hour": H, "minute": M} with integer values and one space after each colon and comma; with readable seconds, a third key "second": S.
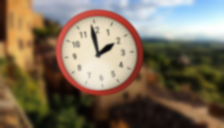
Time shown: {"hour": 1, "minute": 59}
